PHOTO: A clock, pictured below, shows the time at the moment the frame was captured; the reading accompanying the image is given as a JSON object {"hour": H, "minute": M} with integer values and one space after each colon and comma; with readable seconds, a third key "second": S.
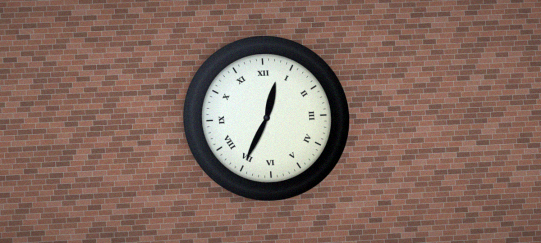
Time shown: {"hour": 12, "minute": 35}
